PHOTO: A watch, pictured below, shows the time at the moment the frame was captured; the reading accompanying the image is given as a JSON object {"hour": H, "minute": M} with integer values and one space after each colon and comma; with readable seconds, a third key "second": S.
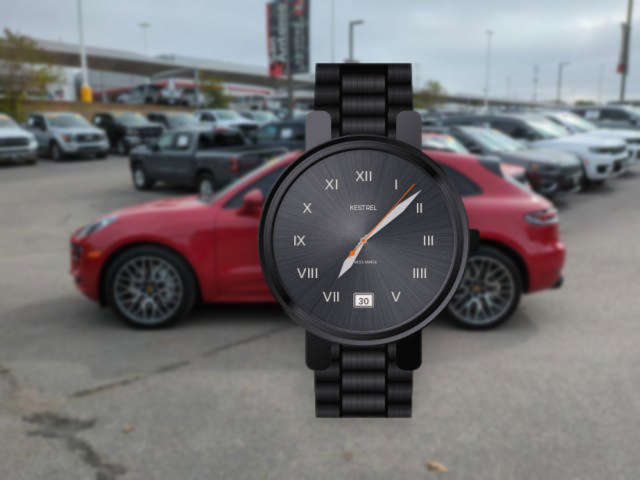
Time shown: {"hour": 7, "minute": 8, "second": 7}
